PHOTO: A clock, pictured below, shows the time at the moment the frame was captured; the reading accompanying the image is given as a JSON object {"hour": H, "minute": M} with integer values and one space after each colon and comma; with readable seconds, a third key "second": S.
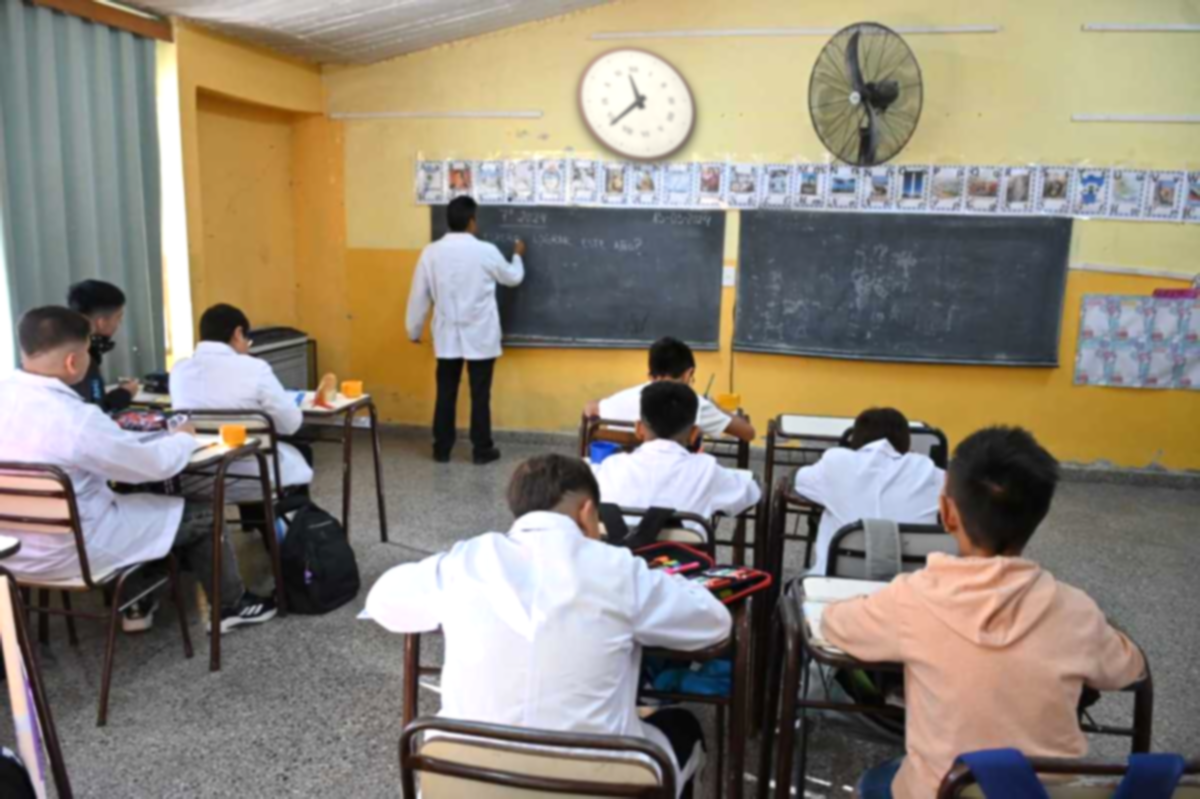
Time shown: {"hour": 11, "minute": 39}
